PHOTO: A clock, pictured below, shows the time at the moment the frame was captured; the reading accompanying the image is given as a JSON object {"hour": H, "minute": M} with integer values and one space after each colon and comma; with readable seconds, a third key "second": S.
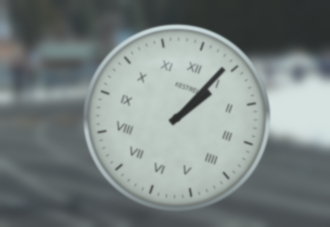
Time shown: {"hour": 1, "minute": 4}
